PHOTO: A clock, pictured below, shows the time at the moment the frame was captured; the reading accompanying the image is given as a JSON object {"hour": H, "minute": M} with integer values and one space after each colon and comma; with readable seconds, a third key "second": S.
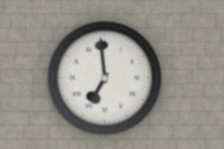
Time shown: {"hour": 6, "minute": 59}
